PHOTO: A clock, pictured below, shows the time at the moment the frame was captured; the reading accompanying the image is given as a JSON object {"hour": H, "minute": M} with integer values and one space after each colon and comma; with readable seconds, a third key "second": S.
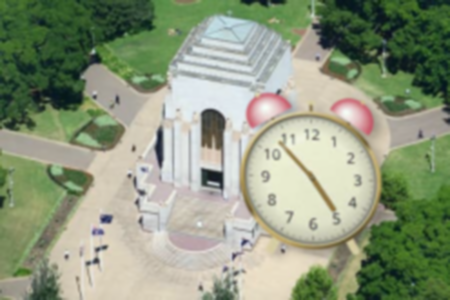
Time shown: {"hour": 4, "minute": 53}
